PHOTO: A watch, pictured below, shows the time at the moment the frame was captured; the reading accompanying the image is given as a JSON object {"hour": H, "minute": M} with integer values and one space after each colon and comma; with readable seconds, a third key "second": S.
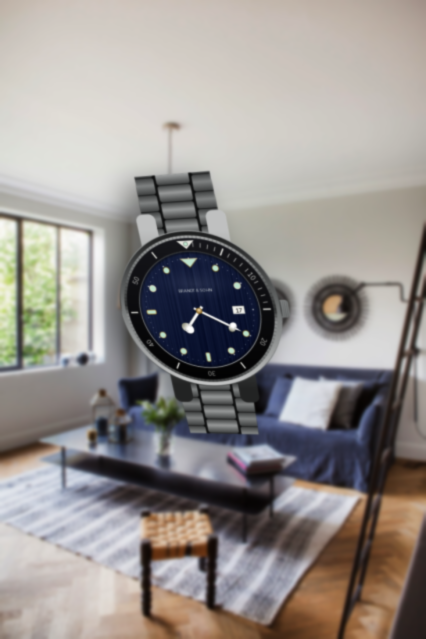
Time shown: {"hour": 7, "minute": 20}
